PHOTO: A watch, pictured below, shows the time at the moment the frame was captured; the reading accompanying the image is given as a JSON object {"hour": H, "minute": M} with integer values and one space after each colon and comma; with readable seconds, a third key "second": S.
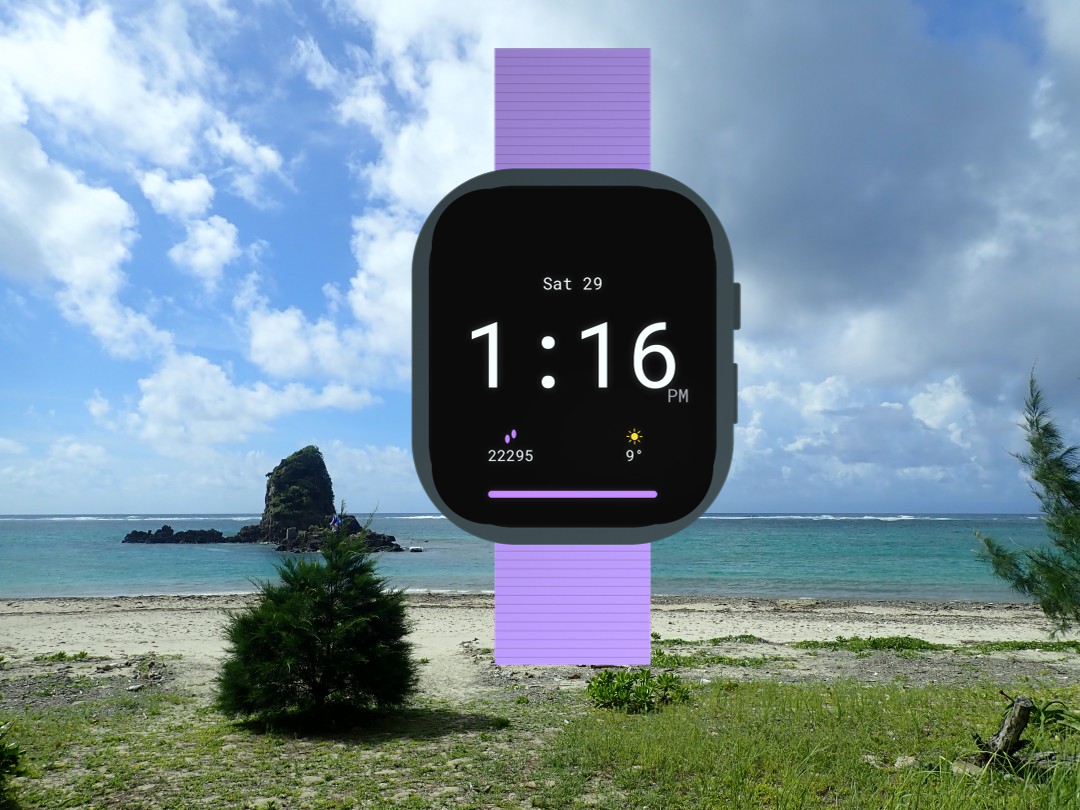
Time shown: {"hour": 1, "minute": 16}
